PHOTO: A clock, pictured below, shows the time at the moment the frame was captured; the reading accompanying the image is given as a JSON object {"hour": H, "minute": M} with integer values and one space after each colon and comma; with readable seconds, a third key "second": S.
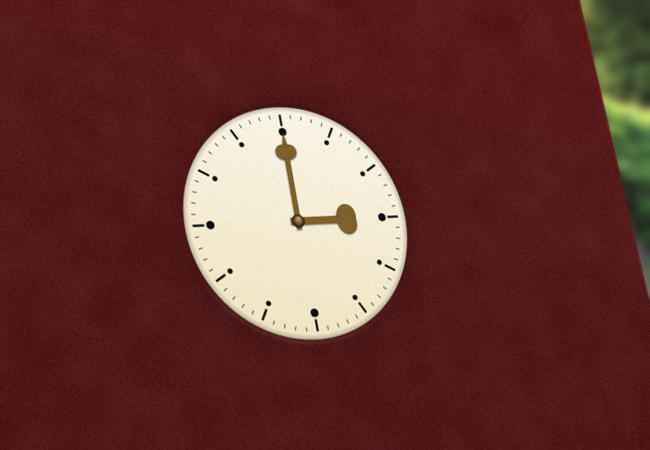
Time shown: {"hour": 3, "minute": 0}
